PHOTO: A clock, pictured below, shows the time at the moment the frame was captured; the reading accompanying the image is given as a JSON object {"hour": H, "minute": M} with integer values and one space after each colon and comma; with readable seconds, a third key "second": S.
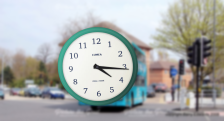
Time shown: {"hour": 4, "minute": 16}
